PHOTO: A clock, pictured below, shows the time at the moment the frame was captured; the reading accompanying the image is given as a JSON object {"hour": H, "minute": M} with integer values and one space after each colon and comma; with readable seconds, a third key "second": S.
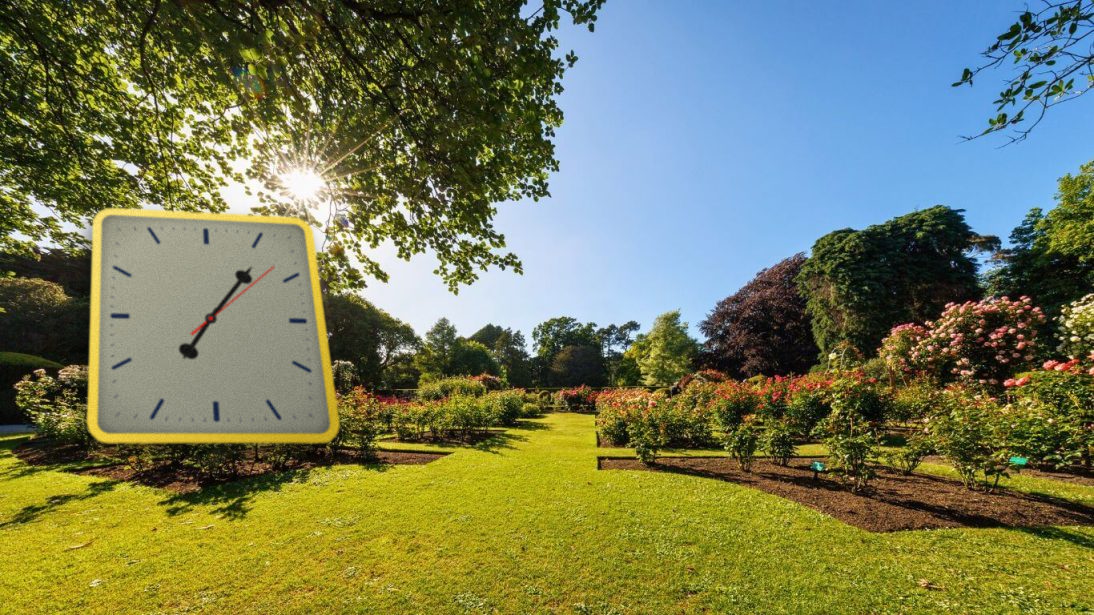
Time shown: {"hour": 7, "minute": 6, "second": 8}
